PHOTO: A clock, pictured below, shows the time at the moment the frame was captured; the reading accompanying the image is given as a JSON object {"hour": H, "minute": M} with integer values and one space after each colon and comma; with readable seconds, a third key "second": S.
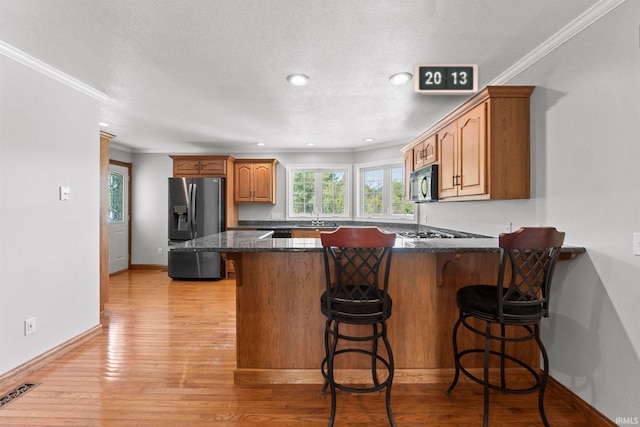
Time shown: {"hour": 20, "minute": 13}
